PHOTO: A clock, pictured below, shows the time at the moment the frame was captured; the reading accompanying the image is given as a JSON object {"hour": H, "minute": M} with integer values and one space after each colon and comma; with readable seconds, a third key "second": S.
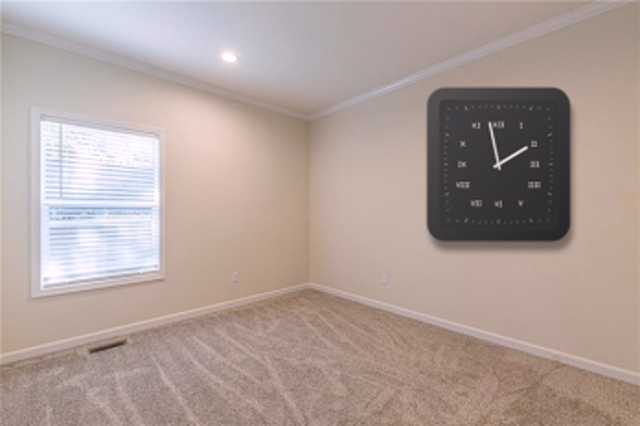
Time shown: {"hour": 1, "minute": 58}
